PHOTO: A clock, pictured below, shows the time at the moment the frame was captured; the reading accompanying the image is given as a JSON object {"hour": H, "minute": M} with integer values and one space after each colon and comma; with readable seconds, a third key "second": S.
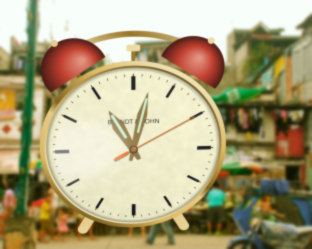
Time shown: {"hour": 11, "minute": 2, "second": 10}
